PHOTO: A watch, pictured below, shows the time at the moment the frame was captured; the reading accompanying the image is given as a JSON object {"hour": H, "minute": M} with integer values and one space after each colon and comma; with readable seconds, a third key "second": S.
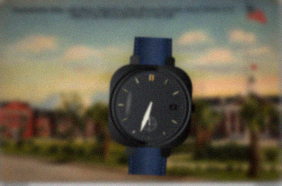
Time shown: {"hour": 6, "minute": 33}
